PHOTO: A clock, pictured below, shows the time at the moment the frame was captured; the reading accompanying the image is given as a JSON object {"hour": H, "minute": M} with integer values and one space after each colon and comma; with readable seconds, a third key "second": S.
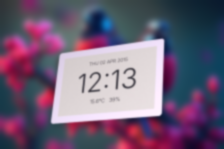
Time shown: {"hour": 12, "minute": 13}
